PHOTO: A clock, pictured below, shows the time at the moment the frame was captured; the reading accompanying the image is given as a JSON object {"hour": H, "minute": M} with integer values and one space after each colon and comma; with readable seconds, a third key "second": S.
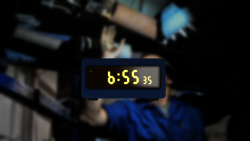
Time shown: {"hour": 6, "minute": 55, "second": 35}
